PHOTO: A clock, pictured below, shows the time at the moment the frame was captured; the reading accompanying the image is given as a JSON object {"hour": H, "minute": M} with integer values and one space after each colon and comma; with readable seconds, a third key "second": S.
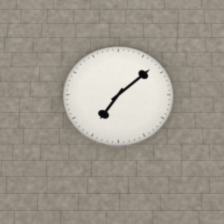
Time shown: {"hour": 7, "minute": 8}
